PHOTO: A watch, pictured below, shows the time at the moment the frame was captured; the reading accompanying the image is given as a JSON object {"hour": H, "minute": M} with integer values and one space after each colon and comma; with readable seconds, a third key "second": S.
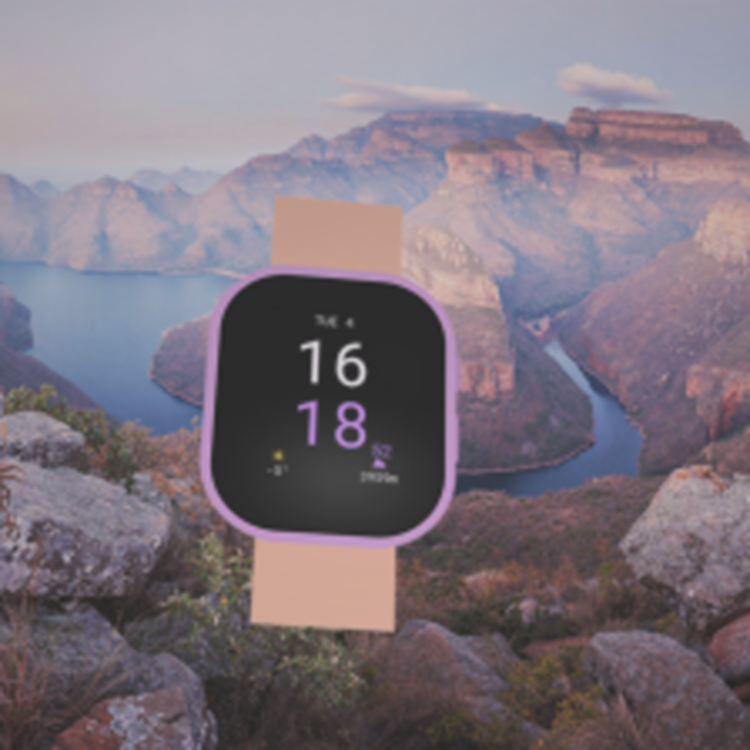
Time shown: {"hour": 16, "minute": 18}
